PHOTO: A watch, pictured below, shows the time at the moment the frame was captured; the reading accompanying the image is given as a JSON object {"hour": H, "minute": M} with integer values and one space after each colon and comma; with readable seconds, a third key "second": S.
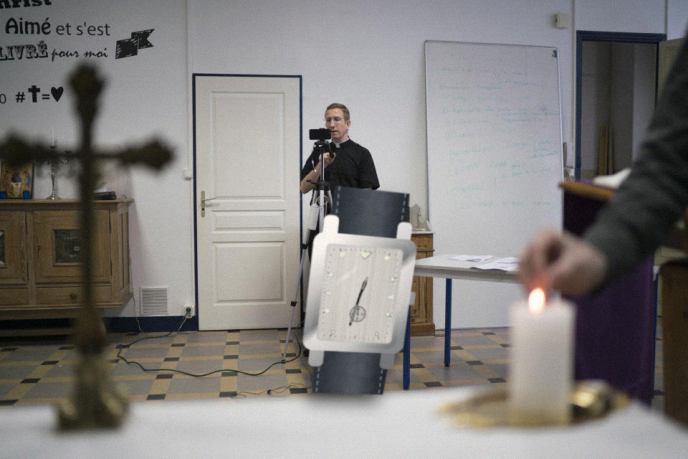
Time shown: {"hour": 12, "minute": 32}
